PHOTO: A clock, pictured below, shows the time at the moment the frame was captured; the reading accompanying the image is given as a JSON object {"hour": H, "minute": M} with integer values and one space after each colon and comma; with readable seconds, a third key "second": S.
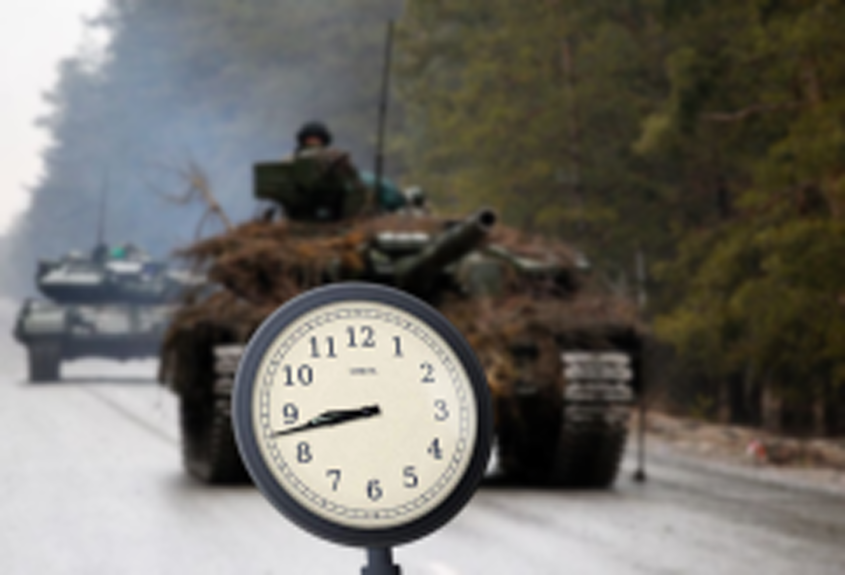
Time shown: {"hour": 8, "minute": 43}
